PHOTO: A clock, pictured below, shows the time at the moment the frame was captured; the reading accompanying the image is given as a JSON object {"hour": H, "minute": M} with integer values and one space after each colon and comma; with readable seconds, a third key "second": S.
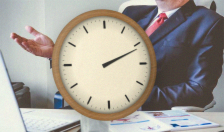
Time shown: {"hour": 2, "minute": 11}
